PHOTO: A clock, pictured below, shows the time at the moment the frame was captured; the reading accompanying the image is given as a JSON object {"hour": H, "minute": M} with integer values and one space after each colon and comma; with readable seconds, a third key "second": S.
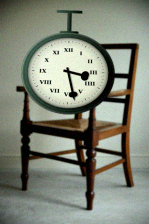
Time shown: {"hour": 3, "minute": 28}
